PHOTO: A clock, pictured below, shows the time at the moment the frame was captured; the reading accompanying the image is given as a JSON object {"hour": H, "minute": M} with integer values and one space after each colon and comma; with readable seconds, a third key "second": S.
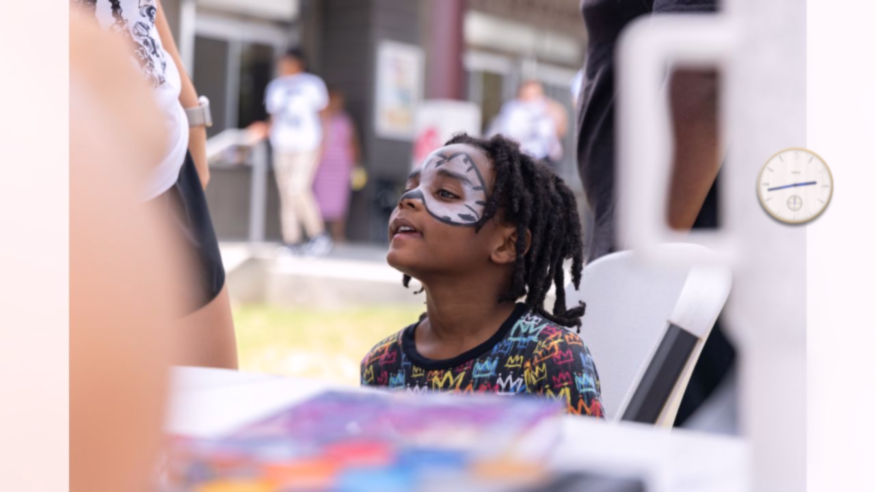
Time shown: {"hour": 2, "minute": 43}
